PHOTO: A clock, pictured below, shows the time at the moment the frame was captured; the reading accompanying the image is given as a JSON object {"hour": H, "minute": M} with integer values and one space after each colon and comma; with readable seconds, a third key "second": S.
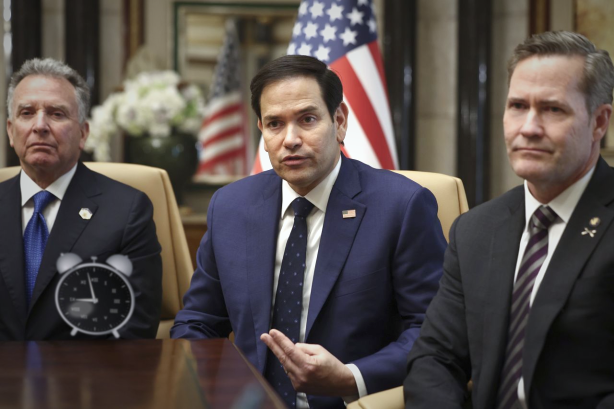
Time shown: {"hour": 8, "minute": 58}
